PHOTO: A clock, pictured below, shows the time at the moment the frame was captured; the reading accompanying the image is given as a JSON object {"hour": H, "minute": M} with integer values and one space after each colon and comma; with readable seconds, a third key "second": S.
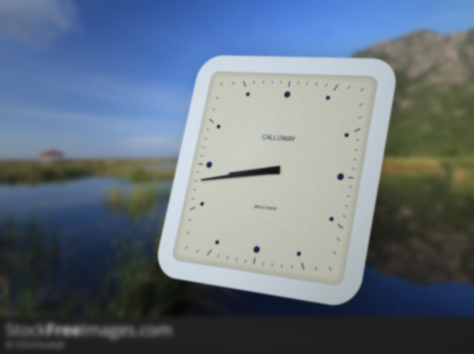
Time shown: {"hour": 8, "minute": 43}
